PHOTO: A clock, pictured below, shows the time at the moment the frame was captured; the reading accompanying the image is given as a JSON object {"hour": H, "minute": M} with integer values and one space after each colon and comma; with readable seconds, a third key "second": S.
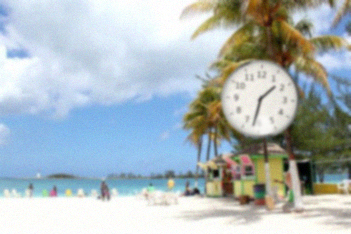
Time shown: {"hour": 1, "minute": 32}
